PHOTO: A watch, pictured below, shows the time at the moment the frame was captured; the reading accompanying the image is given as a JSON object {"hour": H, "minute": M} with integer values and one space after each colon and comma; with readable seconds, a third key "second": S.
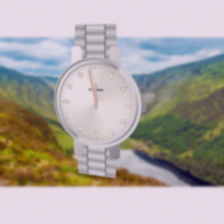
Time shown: {"hour": 11, "minute": 58}
